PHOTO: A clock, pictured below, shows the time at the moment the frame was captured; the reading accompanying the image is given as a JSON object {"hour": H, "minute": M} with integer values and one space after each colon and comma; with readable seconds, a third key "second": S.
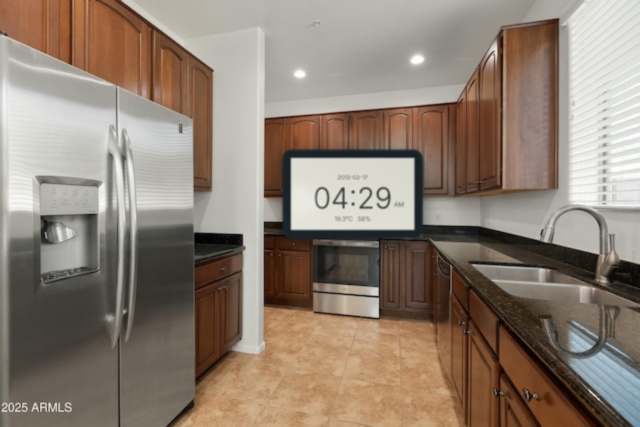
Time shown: {"hour": 4, "minute": 29}
